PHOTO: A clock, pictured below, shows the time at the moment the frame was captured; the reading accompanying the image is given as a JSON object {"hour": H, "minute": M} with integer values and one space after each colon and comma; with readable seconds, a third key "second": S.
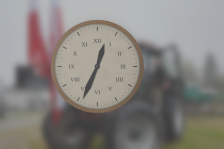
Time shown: {"hour": 12, "minute": 34}
